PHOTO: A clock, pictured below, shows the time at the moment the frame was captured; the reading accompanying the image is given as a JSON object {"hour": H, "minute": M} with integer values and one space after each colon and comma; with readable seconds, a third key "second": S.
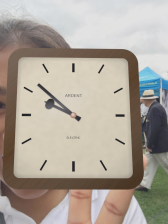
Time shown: {"hour": 9, "minute": 52}
